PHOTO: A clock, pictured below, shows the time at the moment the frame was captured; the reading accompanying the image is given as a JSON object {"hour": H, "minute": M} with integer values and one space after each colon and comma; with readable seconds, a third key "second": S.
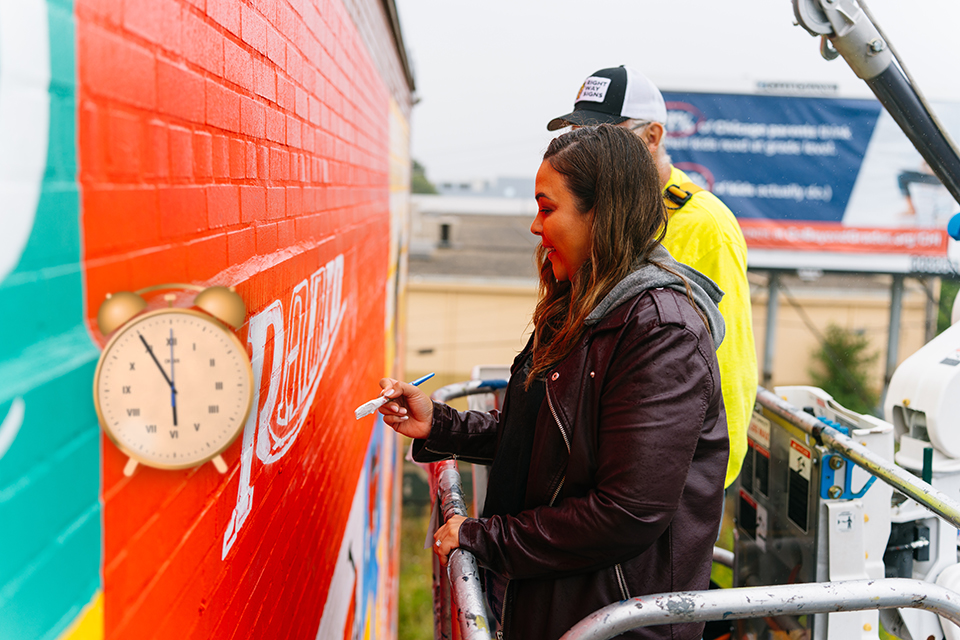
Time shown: {"hour": 5, "minute": 55, "second": 0}
